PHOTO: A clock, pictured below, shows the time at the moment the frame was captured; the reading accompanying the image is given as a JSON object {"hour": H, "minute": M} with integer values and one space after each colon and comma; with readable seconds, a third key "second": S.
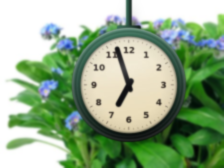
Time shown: {"hour": 6, "minute": 57}
